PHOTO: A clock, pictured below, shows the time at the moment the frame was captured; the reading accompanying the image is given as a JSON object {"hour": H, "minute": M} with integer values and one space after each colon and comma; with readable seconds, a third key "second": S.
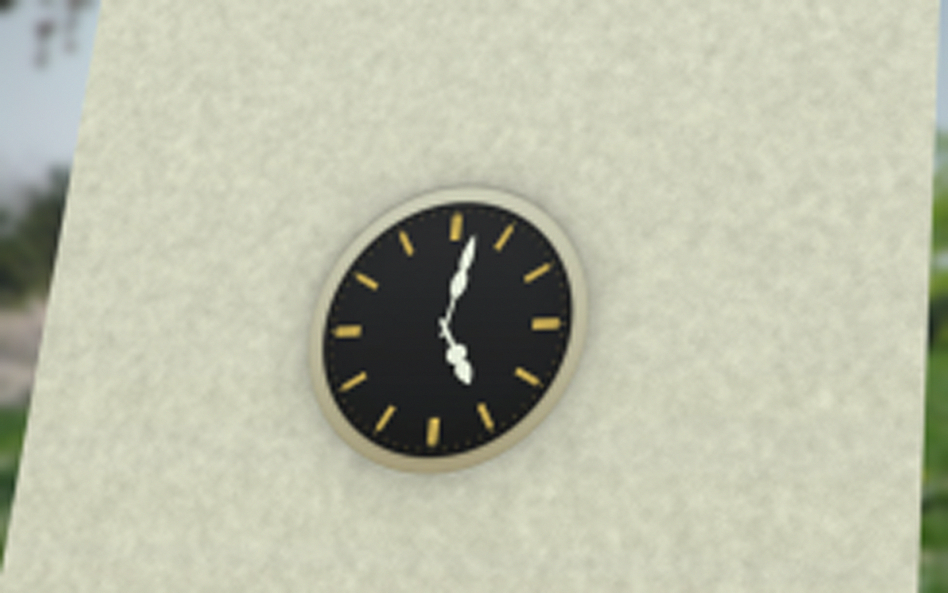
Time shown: {"hour": 5, "minute": 2}
